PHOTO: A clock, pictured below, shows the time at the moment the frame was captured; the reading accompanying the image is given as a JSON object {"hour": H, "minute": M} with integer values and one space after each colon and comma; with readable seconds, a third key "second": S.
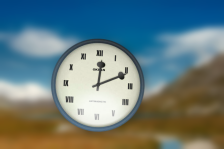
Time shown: {"hour": 12, "minute": 11}
